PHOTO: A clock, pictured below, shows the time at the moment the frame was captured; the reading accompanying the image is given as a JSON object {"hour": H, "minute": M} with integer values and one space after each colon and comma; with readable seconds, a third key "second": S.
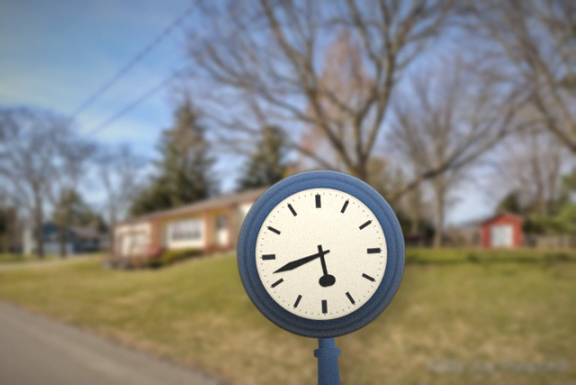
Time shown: {"hour": 5, "minute": 42}
